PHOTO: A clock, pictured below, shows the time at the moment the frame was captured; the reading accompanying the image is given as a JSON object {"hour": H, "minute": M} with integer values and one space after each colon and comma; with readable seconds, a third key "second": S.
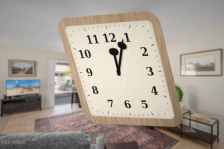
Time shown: {"hour": 12, "minute": 4}
